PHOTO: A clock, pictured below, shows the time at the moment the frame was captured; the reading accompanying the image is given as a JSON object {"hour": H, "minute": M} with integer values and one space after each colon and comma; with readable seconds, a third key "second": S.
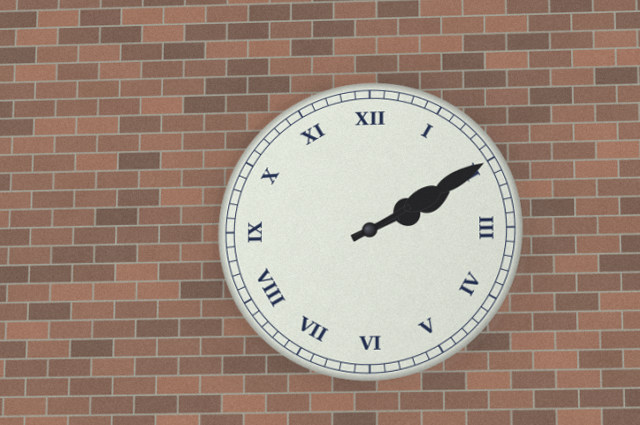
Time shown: {"hour": 2, "minute": 10}
